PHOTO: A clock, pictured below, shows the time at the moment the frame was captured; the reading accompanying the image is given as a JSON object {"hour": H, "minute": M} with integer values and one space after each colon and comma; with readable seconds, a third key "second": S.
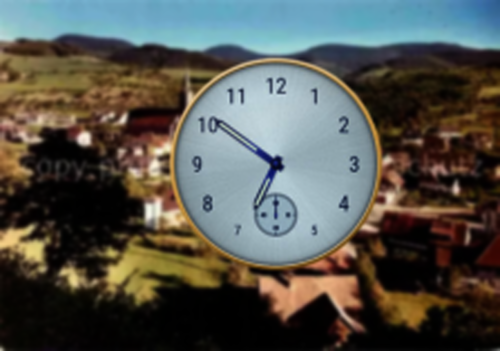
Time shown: {"hour": 6, "minute": 51}
